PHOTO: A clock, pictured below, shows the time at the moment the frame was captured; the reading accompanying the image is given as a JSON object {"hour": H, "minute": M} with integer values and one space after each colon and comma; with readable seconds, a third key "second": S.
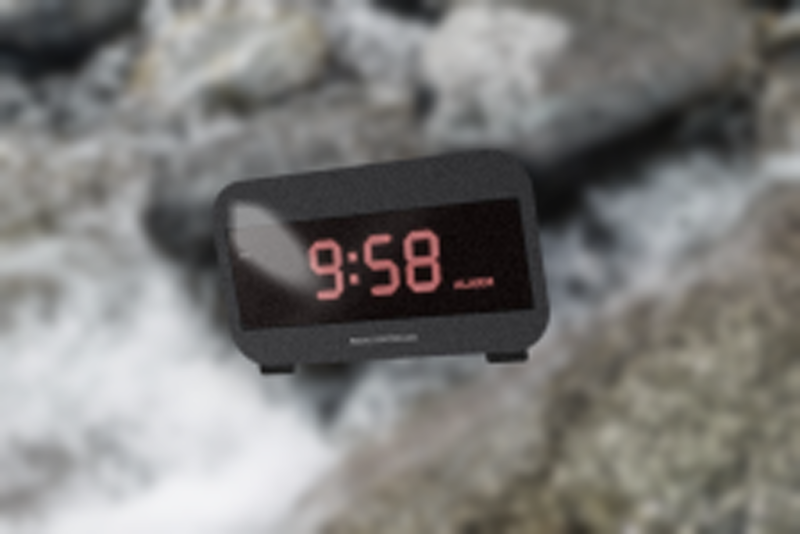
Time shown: {"hour": 9, "minute": 58}
